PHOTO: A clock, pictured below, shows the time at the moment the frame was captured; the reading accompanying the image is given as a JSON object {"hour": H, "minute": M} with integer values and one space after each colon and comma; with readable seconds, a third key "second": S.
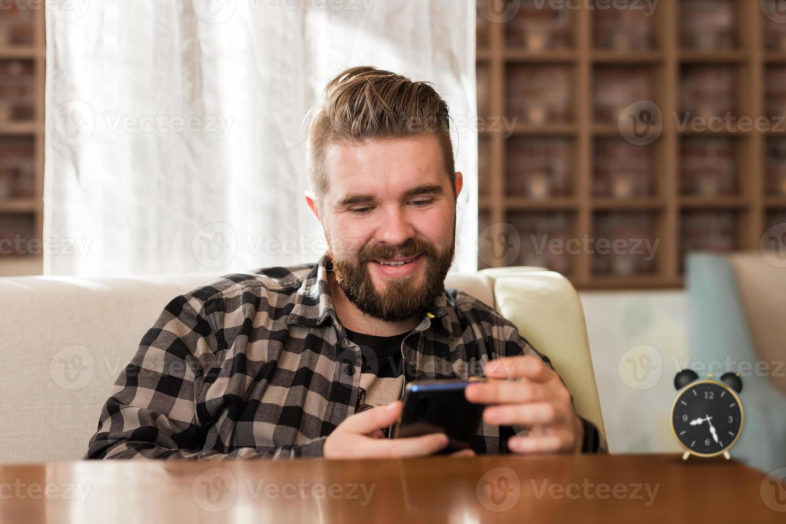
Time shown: {"hour": 8, "minute": 26}
